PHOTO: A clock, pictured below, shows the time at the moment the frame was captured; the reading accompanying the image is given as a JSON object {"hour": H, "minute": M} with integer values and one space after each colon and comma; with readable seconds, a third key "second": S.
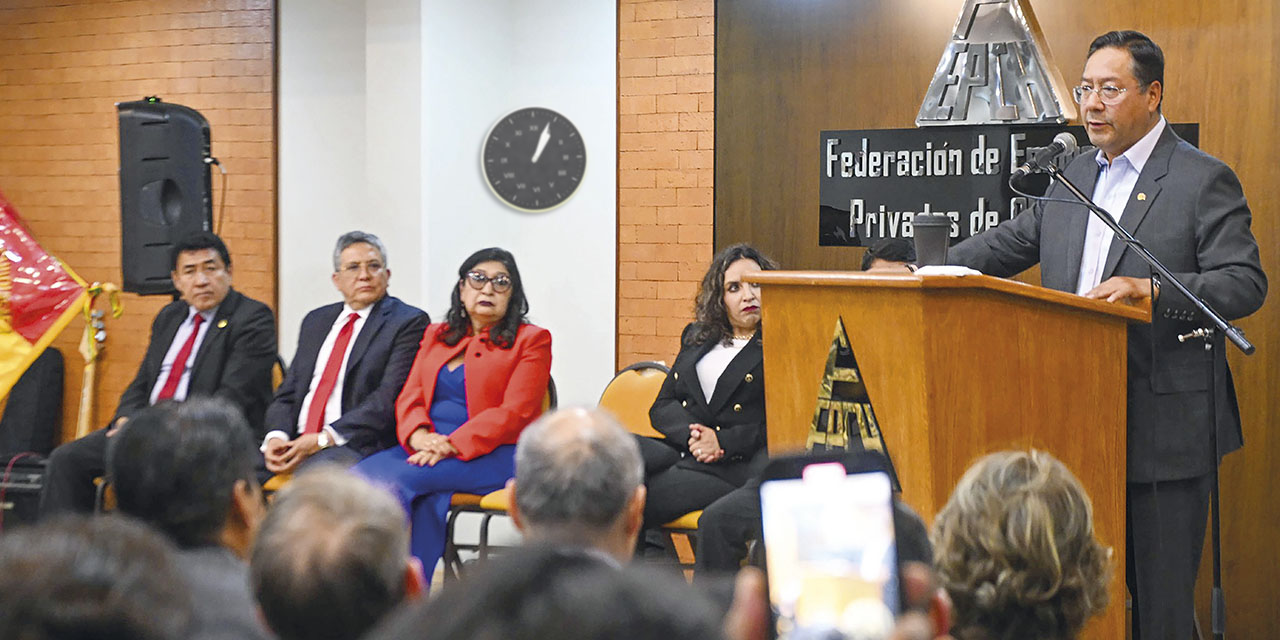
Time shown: {"hour": 1, "minute": 4}
